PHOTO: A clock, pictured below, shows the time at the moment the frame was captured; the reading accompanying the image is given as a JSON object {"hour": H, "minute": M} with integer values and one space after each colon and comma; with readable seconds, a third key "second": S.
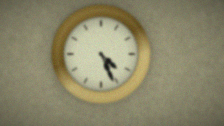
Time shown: {"hour": 4, "minute": 26}
